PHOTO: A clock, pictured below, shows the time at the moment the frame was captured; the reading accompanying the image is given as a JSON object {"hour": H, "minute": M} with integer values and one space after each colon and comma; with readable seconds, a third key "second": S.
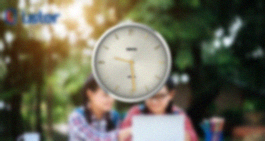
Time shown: {"hour": 9, "minute": 29}
